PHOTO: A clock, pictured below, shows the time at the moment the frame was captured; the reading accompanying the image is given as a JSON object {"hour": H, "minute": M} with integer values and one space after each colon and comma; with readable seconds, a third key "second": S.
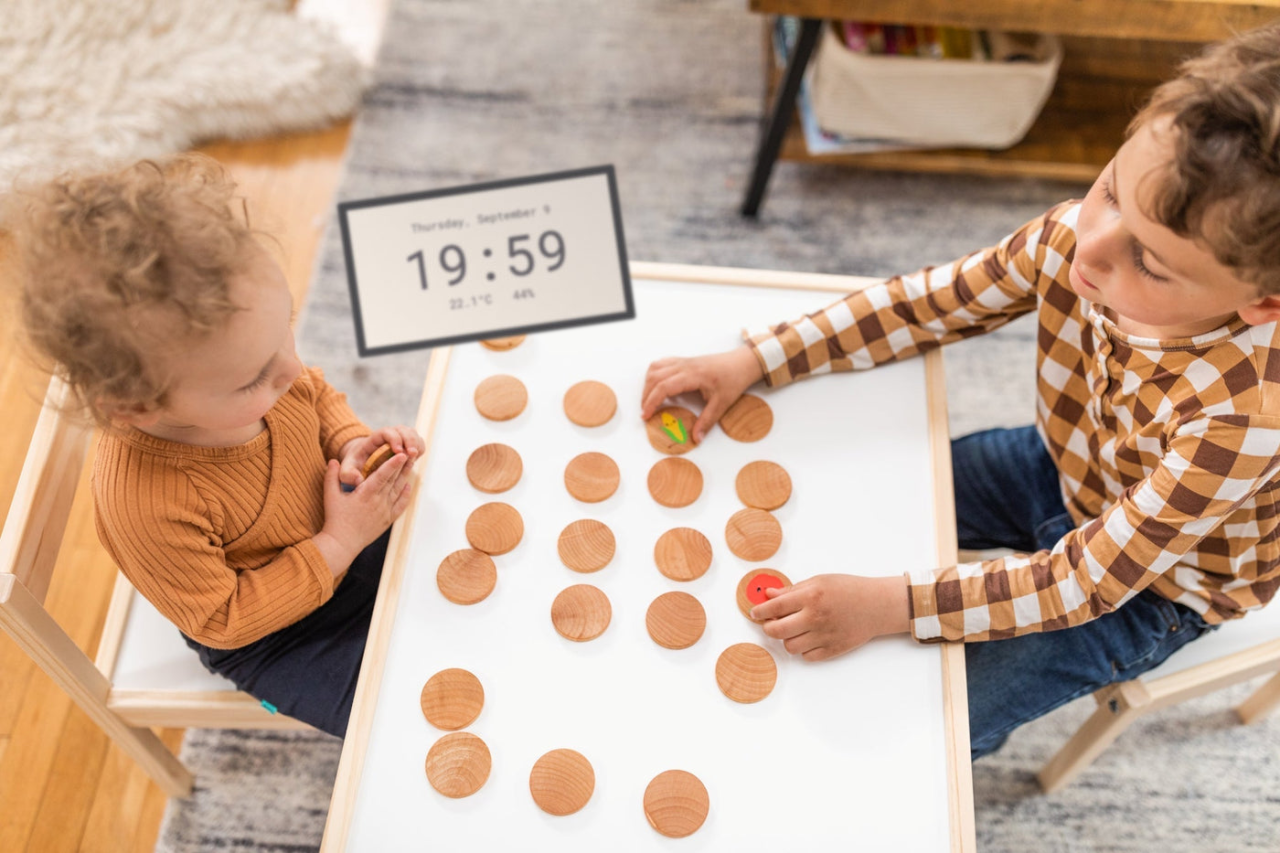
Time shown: {"hour": 19, "minute": 59}
